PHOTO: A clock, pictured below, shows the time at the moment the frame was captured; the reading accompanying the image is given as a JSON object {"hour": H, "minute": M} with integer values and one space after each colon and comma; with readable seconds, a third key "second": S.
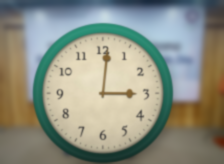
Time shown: {"hour": 3, "minute": 1}
